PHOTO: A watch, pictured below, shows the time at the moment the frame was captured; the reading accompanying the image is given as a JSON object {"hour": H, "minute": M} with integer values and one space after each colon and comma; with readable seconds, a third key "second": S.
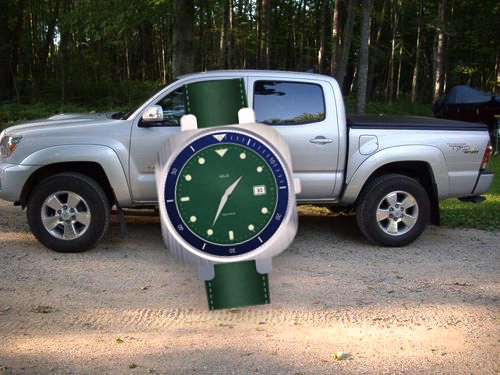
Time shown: {"hour": 1, "minute": 35}
